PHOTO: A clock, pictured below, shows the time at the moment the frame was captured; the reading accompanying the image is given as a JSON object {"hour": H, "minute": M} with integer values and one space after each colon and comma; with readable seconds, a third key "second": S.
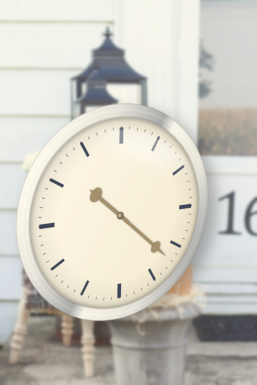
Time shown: {"hour": 10, "minute": 22}
